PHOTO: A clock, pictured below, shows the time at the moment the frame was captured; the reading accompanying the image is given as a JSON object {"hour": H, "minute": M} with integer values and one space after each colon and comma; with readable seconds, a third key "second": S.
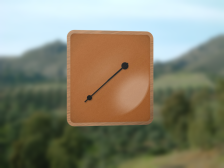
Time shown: {"hour": 1, "minute": 38}
